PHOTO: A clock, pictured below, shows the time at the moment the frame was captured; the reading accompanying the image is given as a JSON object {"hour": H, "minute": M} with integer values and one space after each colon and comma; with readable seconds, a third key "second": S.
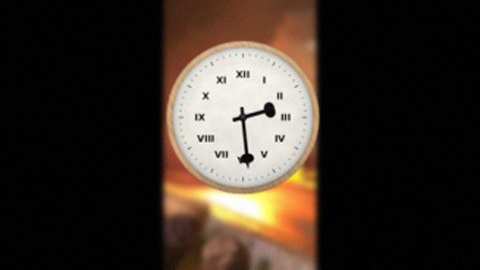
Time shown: {"hour": 2, "minute": 29}
